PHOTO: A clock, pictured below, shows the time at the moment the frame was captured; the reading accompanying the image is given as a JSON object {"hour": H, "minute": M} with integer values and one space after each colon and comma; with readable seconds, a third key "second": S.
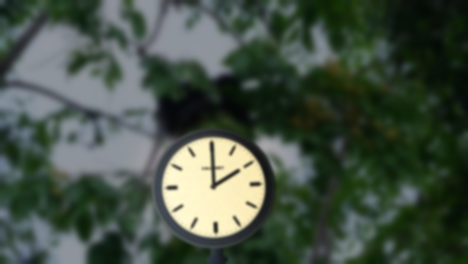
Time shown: {"hour": 2, "minute": 0}
